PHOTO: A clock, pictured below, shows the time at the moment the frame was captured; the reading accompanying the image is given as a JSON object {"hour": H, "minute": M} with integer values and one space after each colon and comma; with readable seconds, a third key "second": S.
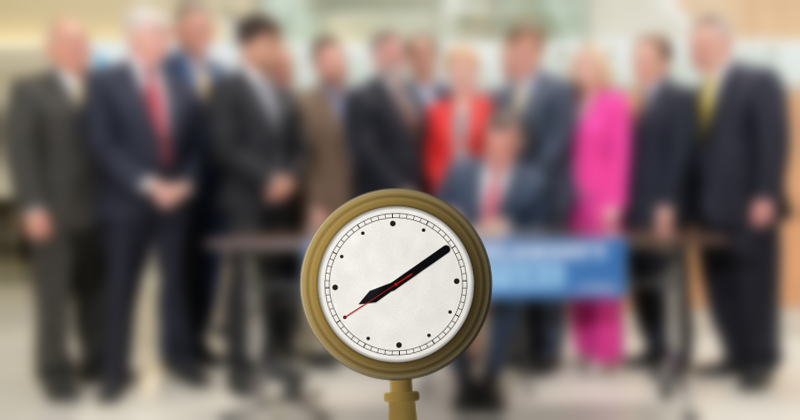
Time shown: {"hour": 8, "minute": 9, "second": 40}
